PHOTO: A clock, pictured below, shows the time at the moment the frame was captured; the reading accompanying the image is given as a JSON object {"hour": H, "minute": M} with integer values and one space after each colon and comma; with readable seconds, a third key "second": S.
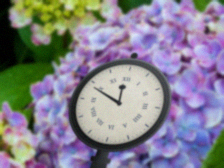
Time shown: {"hour": 11, "minute": 49}
